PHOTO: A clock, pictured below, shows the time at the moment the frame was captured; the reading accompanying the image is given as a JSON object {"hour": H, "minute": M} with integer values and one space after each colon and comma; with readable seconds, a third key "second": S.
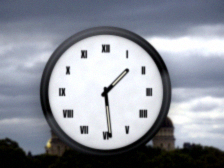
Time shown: {"hour": 1, "minute": 29}
